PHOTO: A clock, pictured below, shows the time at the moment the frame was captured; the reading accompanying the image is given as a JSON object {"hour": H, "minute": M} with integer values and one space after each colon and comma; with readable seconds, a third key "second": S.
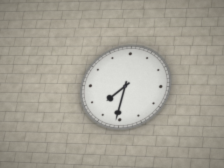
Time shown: {"hour": 7, "minute": 31}
